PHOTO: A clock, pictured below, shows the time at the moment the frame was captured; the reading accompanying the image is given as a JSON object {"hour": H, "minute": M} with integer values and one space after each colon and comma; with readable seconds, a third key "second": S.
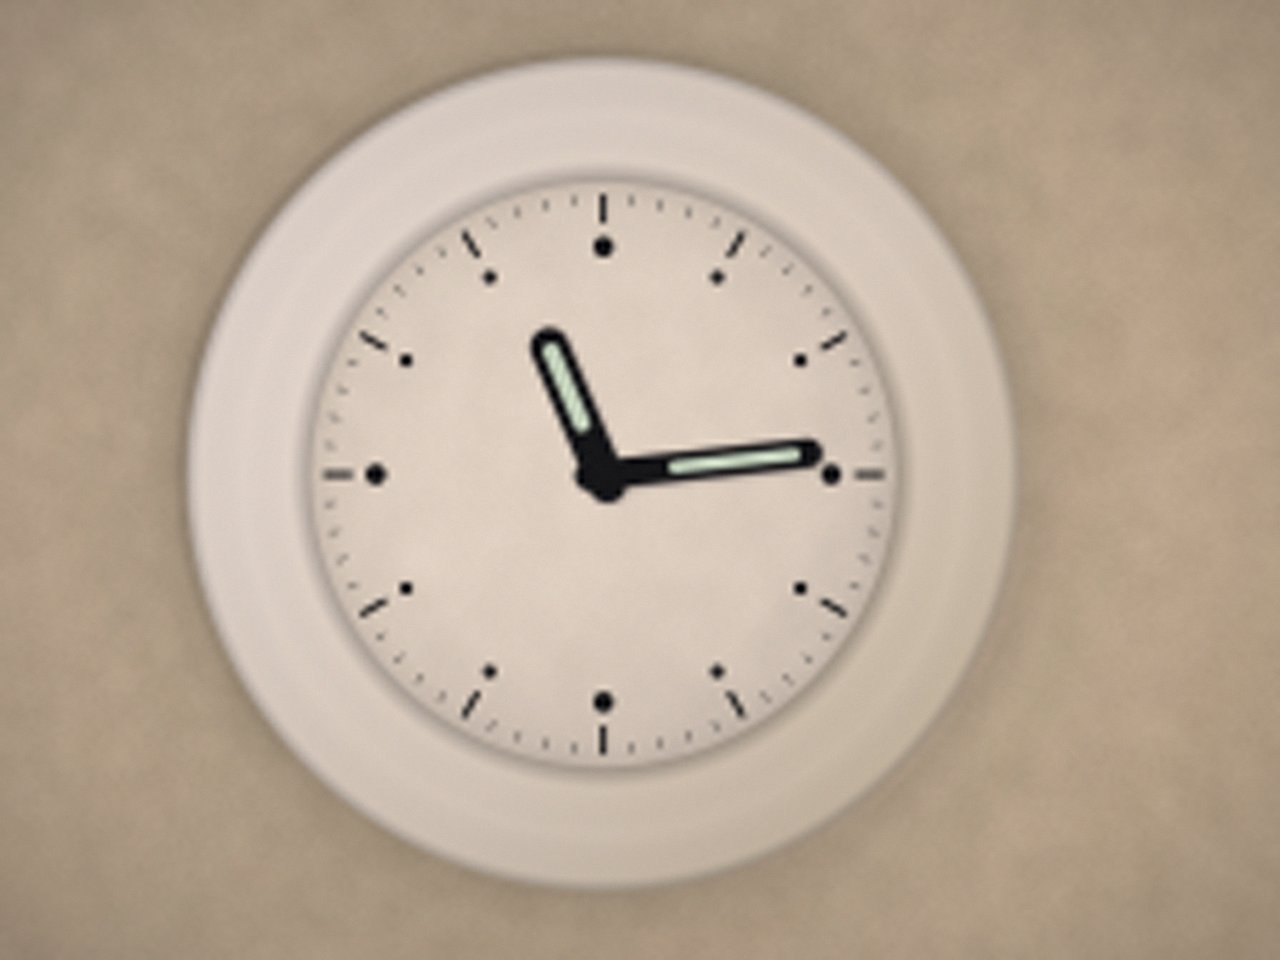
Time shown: {"hour": 11, "minute": 14}
